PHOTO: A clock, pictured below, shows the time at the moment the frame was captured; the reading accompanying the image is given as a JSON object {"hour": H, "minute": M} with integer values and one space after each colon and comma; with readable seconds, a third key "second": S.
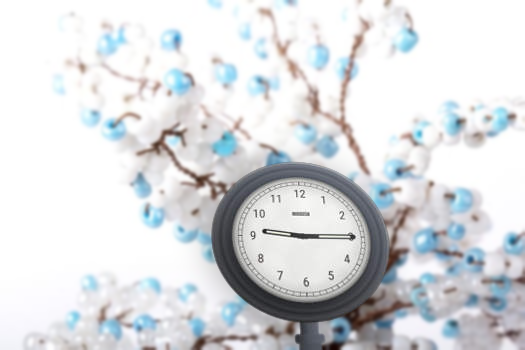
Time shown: {"hour": 9, "minute": 15}
